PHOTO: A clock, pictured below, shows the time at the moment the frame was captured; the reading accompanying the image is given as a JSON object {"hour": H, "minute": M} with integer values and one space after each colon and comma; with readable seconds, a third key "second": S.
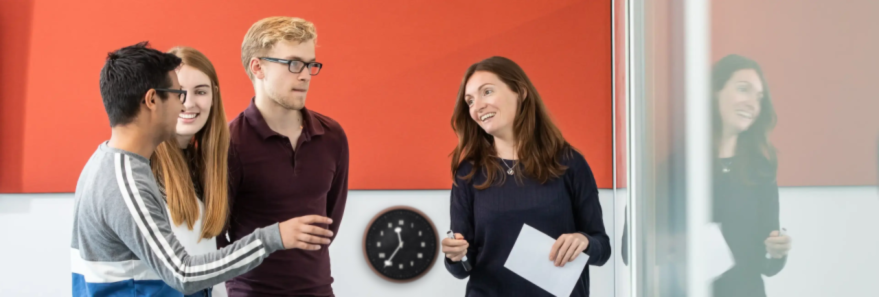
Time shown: {"hour": 11, "minute": 36}
